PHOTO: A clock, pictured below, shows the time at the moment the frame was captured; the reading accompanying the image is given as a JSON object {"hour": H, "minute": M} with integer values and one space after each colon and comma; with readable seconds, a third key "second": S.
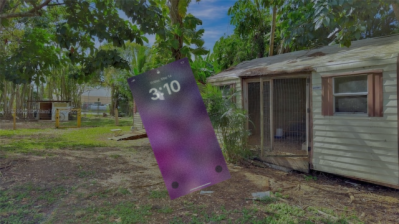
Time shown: {"hour": 3, "minute": 10}
